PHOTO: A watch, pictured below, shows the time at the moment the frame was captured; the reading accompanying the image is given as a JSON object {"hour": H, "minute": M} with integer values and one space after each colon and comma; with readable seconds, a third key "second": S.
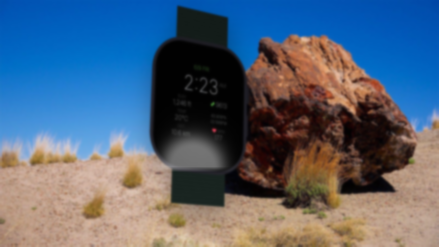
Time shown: {"hour": 2, "minute": 23}
